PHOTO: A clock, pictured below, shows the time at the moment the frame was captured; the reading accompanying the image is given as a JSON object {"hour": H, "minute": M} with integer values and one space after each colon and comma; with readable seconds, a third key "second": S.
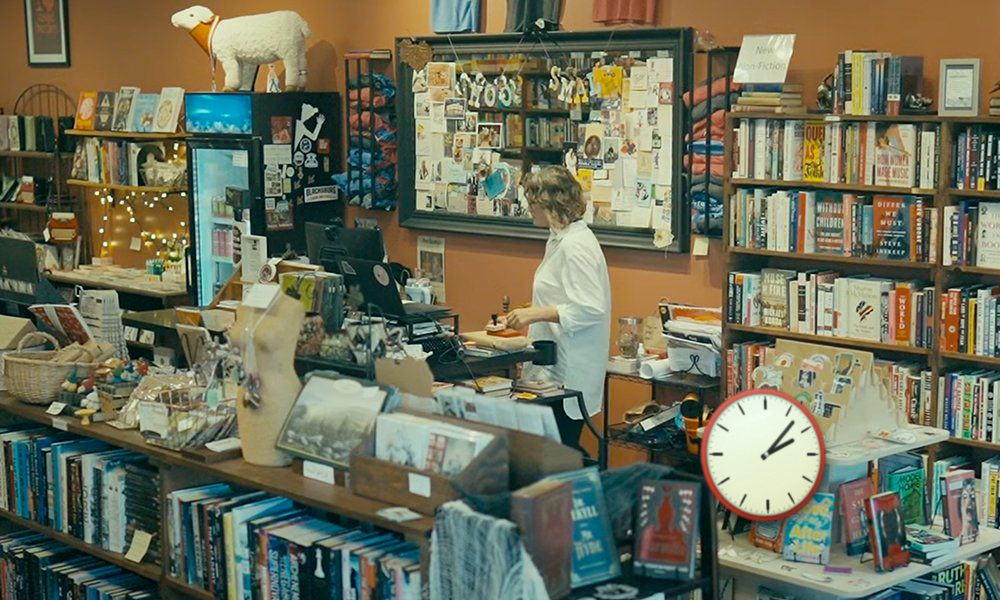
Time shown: {"hour": 2, "minute": 7}
